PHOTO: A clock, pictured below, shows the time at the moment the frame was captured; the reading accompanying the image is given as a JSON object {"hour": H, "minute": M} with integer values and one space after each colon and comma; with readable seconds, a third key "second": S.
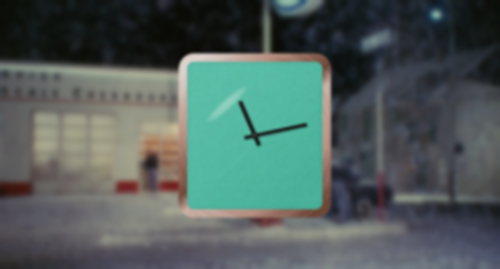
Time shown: {"hour": 11, "minute": 13}
